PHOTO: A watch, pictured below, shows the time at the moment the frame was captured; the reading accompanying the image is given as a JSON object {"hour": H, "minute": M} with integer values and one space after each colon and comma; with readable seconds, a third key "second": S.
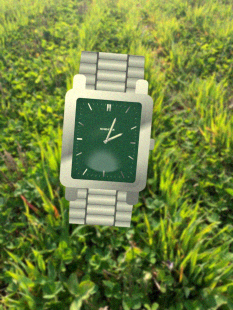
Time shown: {"hour": 2, "minute": 3}
